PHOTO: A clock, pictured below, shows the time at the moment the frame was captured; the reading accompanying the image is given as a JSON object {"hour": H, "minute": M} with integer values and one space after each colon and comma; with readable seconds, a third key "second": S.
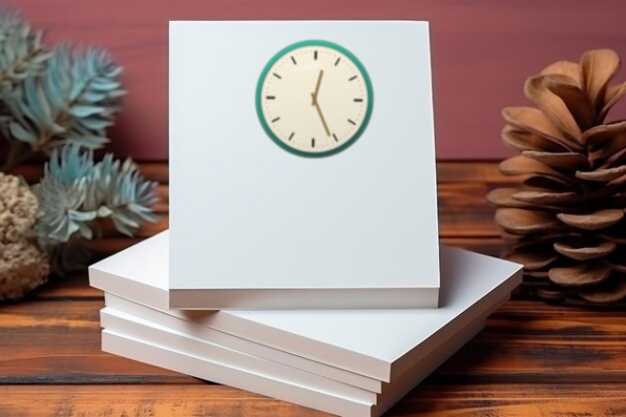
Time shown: {"hour": 12, "minute": 26}
